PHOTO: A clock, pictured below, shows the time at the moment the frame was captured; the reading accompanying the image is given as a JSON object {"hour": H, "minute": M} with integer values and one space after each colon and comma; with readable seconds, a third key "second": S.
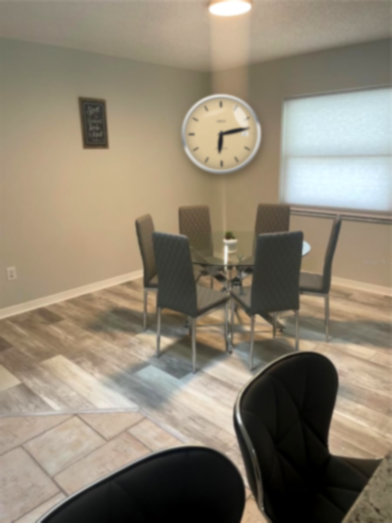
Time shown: {"hour": 6, "minute": 13}
